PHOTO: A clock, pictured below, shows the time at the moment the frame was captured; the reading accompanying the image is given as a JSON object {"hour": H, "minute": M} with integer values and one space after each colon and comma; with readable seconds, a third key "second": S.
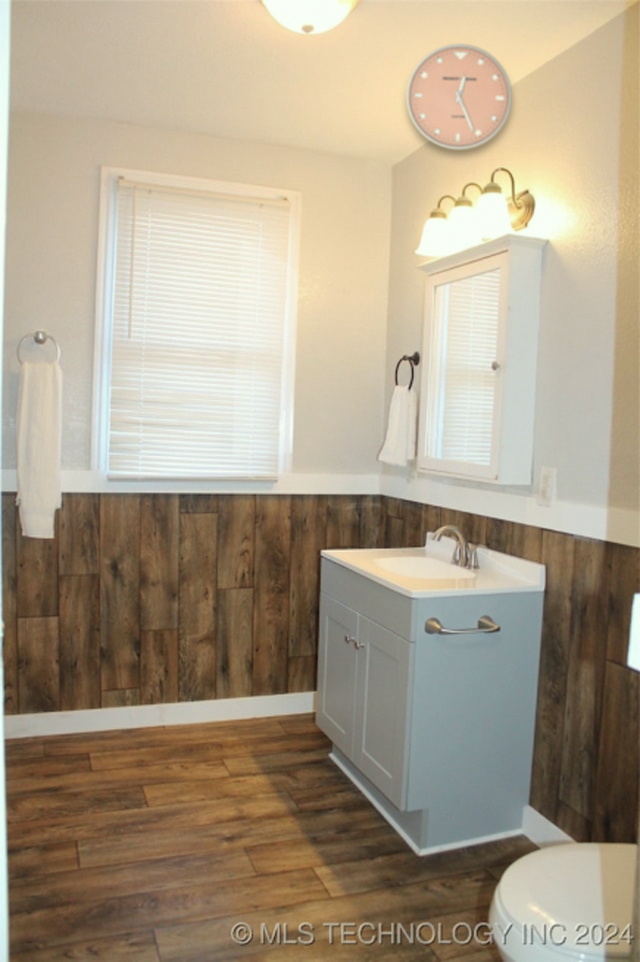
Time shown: {"hour": 12, "minute": 26}
